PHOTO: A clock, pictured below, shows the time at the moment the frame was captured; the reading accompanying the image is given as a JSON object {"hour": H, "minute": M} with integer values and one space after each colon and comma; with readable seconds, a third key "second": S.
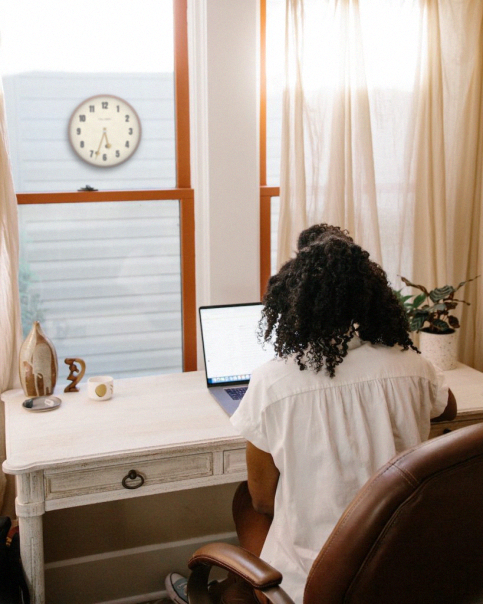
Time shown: {"hour": 5, "minute": 33}
